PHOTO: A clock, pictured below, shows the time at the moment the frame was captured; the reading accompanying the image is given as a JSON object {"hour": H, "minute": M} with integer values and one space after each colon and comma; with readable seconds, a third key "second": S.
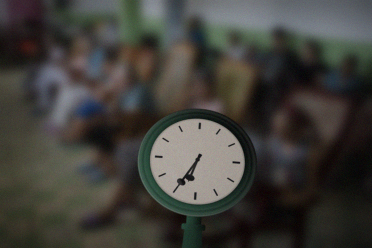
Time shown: {"hour": 6, "minute": 35}
